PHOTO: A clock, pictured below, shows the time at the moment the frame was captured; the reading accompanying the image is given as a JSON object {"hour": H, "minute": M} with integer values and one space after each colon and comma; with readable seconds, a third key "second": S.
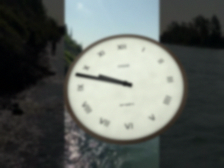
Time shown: {"hour": 9, "minute": 48}
